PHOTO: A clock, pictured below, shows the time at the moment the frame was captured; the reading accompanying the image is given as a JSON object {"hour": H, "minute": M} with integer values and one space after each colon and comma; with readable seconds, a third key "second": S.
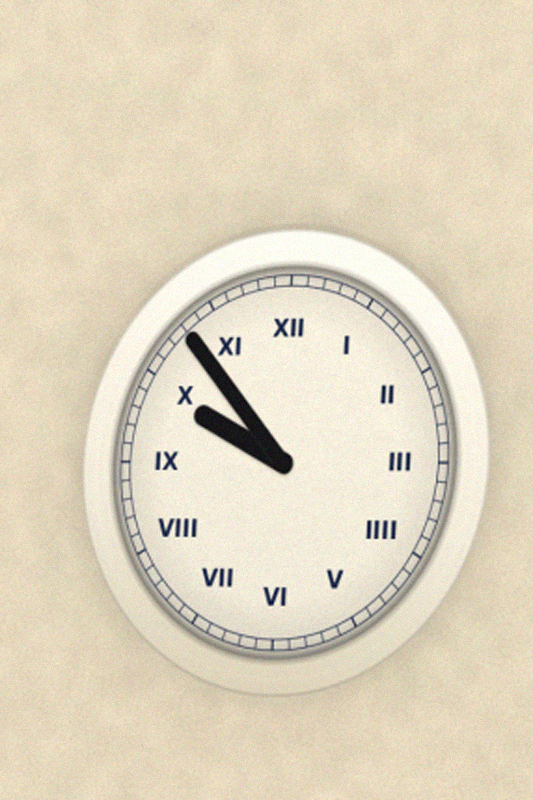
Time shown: {"hour": 9, "minute": 53}
